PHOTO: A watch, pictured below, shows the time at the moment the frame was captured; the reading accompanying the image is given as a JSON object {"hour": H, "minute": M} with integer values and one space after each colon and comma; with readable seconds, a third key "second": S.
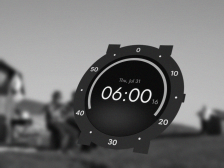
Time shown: {"hour": 6, "minute": 0}
